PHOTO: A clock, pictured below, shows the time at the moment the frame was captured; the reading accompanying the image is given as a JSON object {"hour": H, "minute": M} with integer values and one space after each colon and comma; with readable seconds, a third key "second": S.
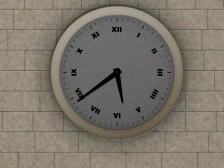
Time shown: {"hour": 5, "minute": 39}
